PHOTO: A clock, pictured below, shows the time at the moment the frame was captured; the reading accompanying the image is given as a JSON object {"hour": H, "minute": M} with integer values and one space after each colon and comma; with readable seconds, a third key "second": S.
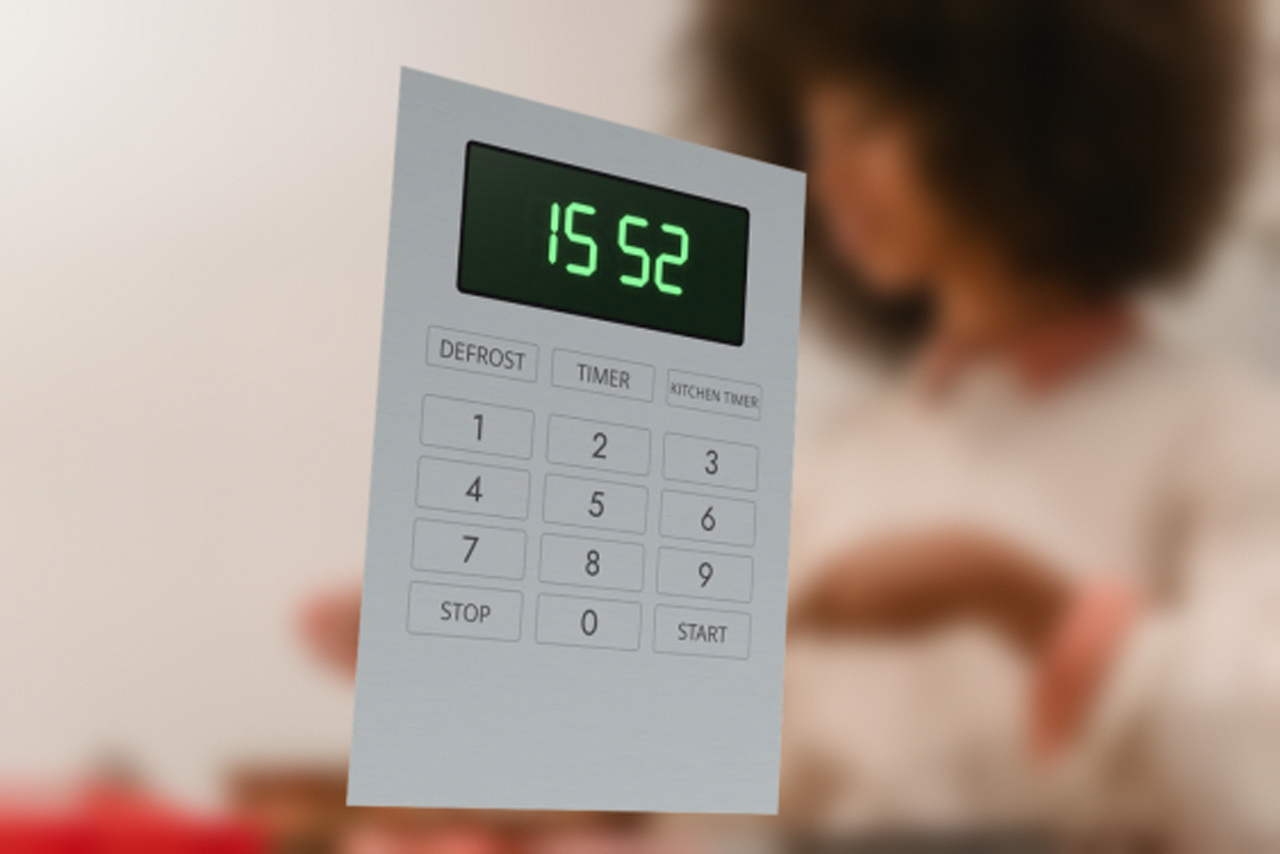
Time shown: {"hour": 15, "minute": 52}
